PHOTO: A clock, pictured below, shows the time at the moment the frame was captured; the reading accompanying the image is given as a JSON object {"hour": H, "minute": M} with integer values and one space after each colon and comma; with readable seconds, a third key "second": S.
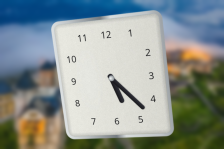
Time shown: {"hour": 5, "minute": 23}
